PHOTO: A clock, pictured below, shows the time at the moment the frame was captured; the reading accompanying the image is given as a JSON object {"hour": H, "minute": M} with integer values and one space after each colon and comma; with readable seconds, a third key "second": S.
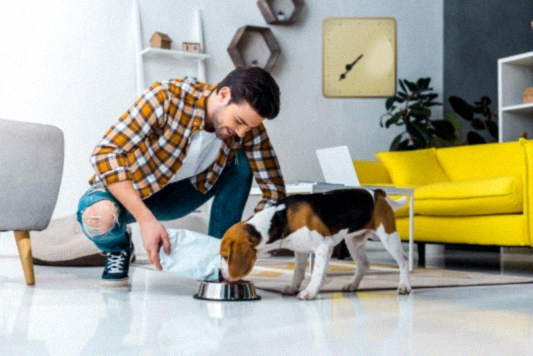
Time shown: {"hour": 7, "minute": 37}
